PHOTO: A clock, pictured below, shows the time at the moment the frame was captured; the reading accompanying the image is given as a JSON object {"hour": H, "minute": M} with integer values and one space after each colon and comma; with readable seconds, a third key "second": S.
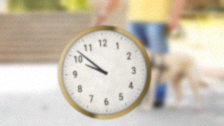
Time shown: {"hour": 9, "minute": 52}
